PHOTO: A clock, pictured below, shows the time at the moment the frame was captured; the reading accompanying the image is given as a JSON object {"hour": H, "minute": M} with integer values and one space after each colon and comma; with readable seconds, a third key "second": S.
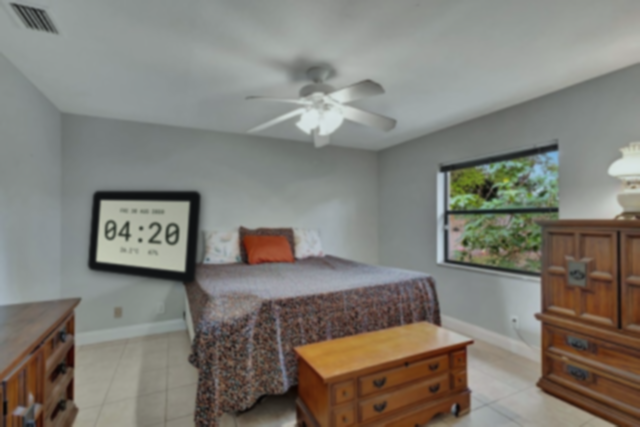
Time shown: {"hour": 4, "minute": 20}
